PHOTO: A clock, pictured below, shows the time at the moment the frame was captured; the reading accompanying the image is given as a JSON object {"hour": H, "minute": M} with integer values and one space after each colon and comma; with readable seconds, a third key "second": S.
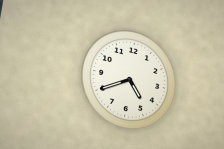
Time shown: {"hour": 4, "minute": 40}
